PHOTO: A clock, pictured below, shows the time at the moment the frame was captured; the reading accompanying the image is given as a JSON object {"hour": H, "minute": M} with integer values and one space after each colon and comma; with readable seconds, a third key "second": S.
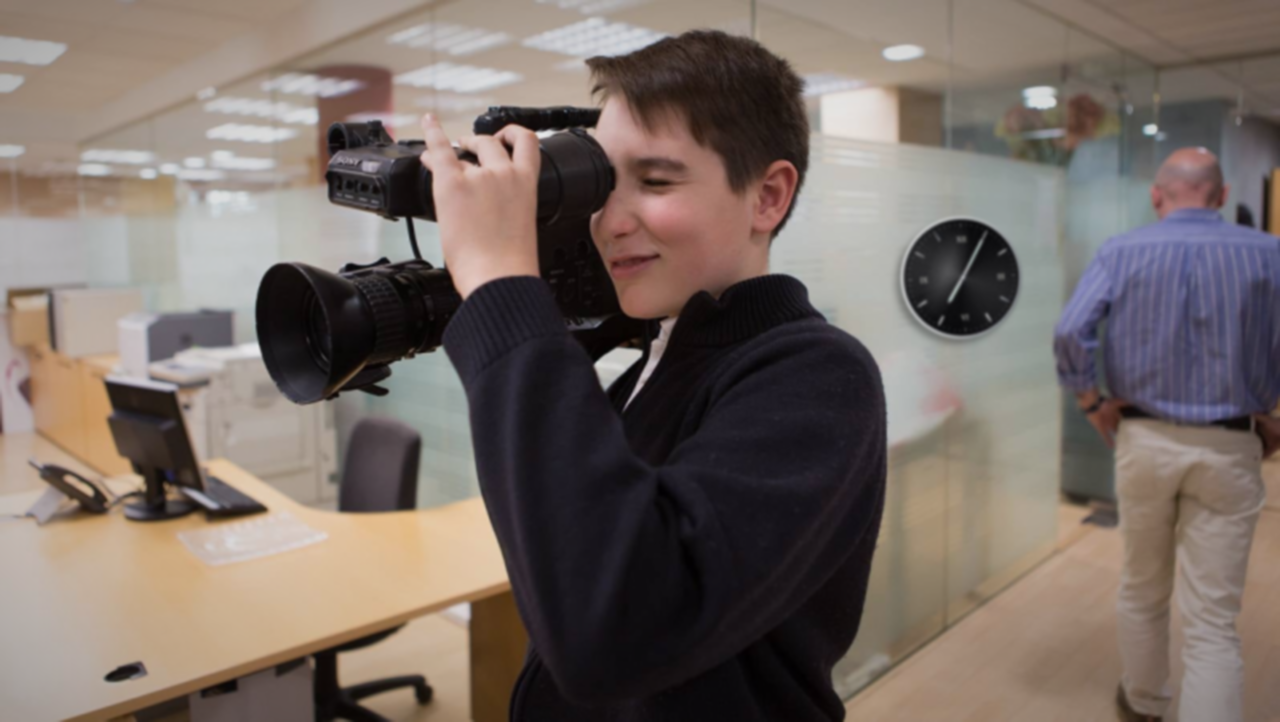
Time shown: {"hour": 7, "minute": 5}
